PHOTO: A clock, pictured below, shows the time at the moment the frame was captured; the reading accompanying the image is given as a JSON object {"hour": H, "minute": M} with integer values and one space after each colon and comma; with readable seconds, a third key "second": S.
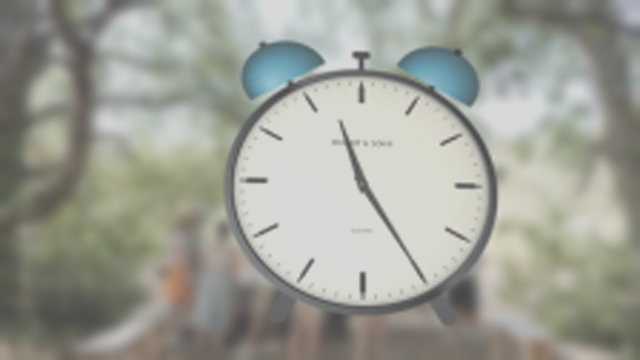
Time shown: {"hour": 11, "minute": 25}
